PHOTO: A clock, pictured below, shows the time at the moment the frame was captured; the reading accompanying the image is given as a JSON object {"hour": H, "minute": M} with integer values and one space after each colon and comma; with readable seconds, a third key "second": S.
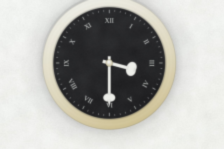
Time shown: {"hour": 3, "minute": 30}
